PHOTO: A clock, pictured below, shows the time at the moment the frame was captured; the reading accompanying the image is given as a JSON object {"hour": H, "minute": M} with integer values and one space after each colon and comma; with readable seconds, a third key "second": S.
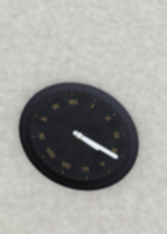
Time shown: {"hour": 4, "minute": 21}
